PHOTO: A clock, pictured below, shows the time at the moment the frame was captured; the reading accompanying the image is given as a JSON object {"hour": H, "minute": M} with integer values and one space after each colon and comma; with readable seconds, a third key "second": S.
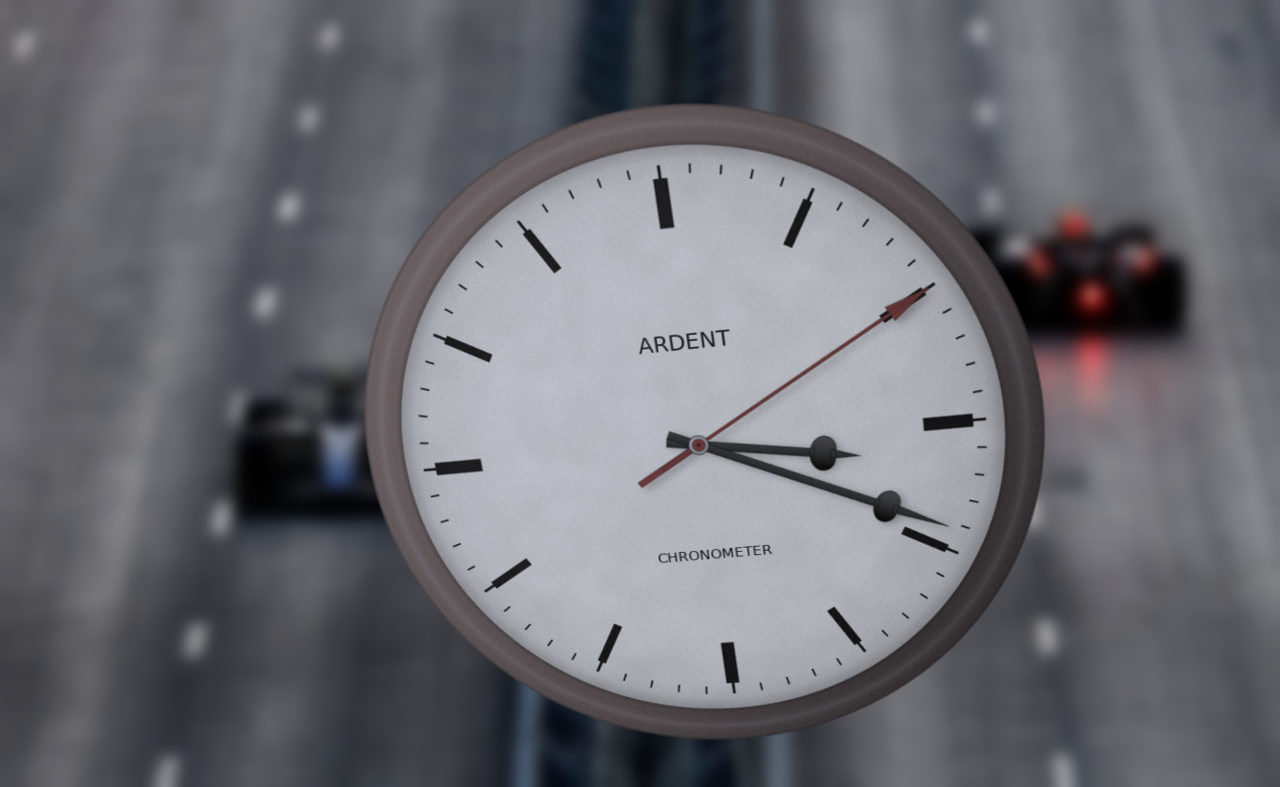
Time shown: {"hour": 3, "minute": 19, "second": 10}
